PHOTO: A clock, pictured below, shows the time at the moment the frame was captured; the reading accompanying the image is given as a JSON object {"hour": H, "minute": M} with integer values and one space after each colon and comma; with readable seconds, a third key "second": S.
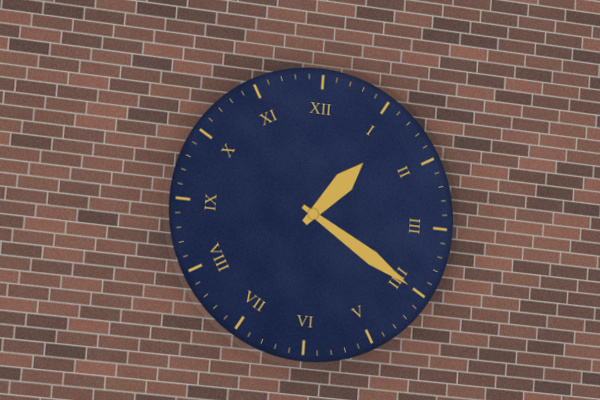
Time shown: {"hour": 1, "minute": 20}
